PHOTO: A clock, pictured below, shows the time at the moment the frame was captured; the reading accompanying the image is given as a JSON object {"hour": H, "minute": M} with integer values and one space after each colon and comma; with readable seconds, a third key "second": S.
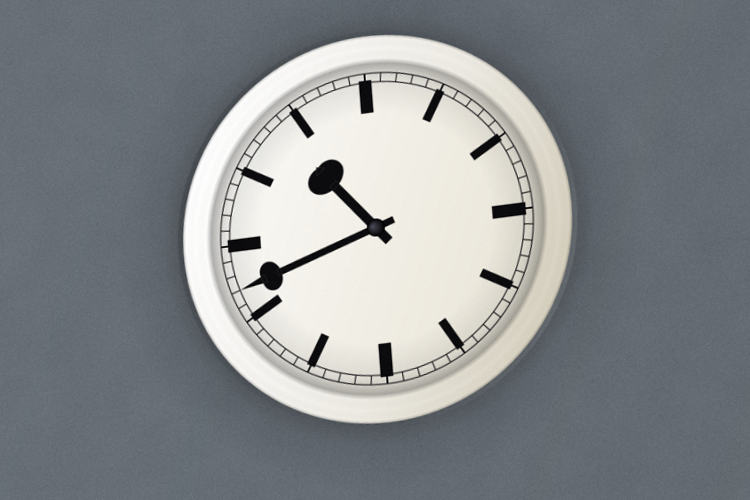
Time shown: {"hour": 10, "minute": 42}
